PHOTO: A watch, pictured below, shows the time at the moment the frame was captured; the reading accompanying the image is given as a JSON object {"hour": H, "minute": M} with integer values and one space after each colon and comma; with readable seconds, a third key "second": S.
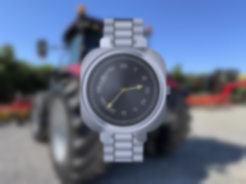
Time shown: {"hour": 2, "minute": 37}
